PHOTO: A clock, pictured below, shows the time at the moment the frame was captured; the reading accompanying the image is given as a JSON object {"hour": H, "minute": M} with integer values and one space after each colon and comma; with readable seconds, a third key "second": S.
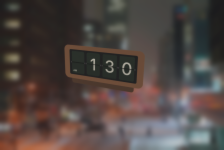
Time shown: {"hour": 1, "minute": 30}
